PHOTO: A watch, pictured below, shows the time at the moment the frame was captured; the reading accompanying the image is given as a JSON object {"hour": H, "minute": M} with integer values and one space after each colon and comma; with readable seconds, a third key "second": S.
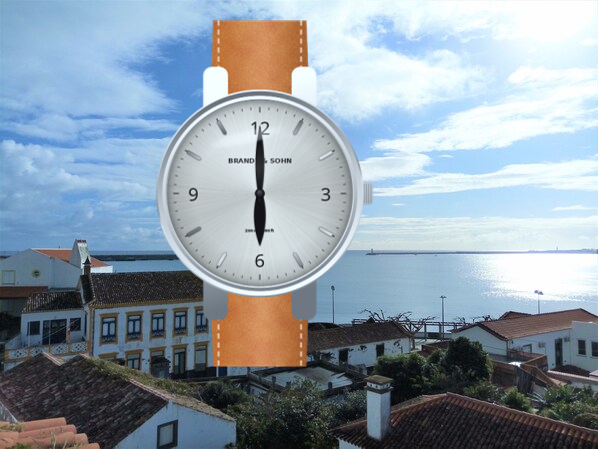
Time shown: {"hour": 6, "minute": 0}
